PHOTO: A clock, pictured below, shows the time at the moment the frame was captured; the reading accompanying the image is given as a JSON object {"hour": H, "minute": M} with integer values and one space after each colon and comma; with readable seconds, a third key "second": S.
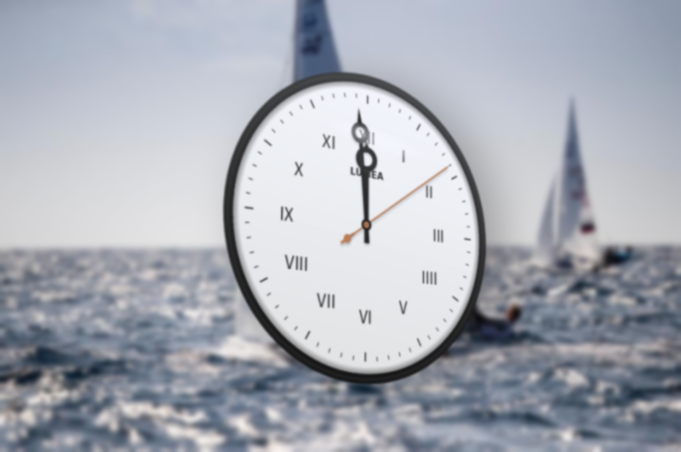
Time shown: {"hour": 11, "minute": 59, "second": 9}
